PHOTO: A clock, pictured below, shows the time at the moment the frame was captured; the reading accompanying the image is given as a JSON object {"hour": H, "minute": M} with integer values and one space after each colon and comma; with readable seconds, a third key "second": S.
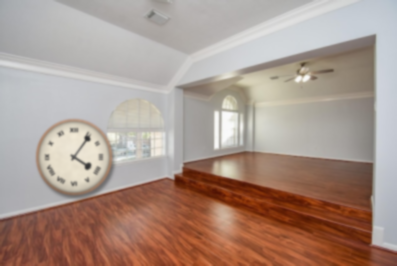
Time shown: {"hour": 4, "minute": 6}
